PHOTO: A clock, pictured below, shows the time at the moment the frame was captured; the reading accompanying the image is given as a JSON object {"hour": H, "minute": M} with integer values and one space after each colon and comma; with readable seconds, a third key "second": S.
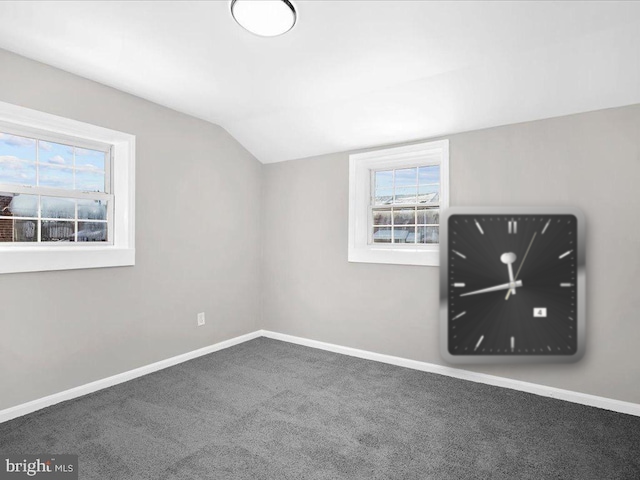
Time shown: {"hour": 11, "minute": 43, "second": 4}
